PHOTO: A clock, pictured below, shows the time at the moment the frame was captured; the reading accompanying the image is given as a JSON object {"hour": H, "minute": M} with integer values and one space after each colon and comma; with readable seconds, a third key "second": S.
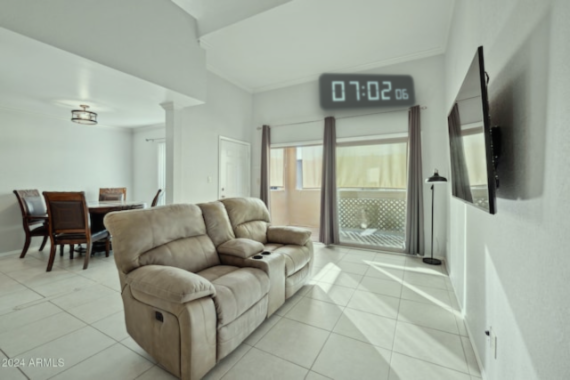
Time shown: {"hour": 7, "minute": 2}
